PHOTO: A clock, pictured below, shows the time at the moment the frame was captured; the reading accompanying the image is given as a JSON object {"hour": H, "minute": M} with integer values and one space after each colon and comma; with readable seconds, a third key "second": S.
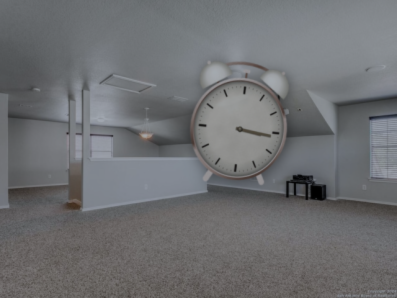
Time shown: {"hour": 3, "minute": 16}
